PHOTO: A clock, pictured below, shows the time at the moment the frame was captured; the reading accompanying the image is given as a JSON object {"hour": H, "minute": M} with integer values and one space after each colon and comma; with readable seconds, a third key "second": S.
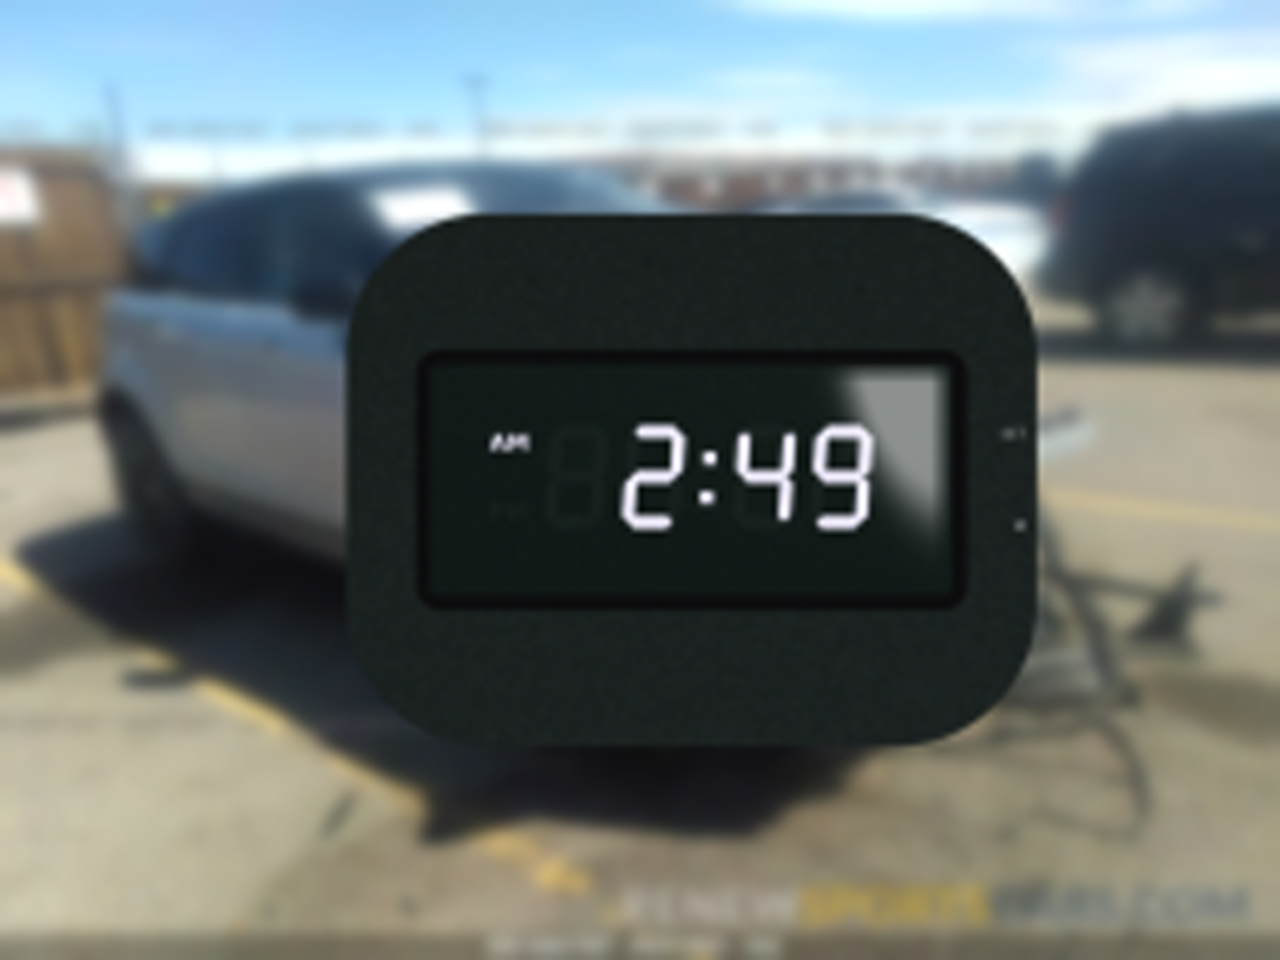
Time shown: {"hour": 2, "minute": 49}
